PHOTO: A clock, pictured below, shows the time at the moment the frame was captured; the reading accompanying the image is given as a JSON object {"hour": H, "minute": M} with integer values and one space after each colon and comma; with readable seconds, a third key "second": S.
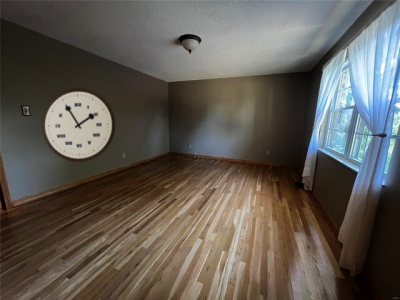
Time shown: {"hour": 1, "minute": 55}
